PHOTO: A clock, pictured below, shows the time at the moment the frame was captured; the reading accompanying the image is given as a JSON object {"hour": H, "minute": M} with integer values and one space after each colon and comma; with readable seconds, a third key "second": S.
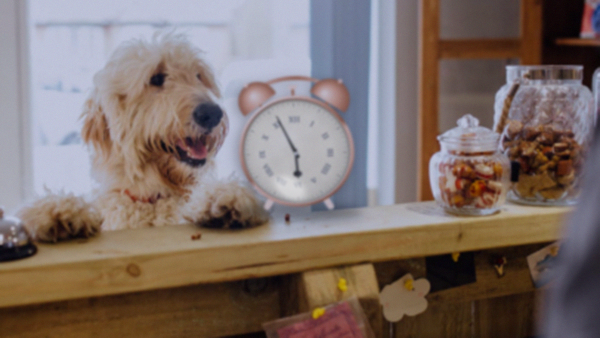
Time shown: {"hour": 5, "minute": 56}
